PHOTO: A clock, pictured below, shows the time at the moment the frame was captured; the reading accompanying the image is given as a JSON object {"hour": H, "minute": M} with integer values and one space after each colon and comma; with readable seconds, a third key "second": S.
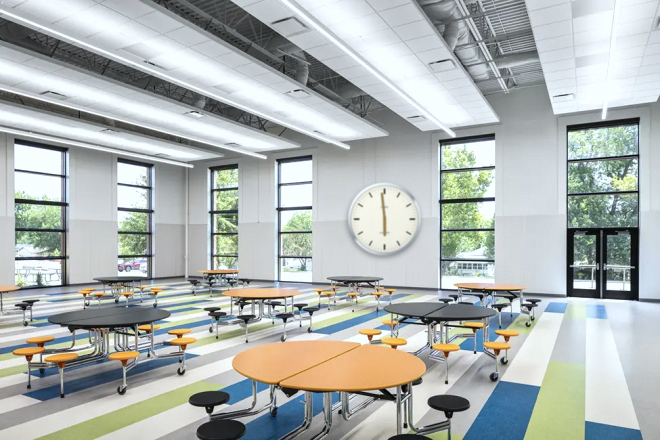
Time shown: {"hour": 5, "minute": 59}
